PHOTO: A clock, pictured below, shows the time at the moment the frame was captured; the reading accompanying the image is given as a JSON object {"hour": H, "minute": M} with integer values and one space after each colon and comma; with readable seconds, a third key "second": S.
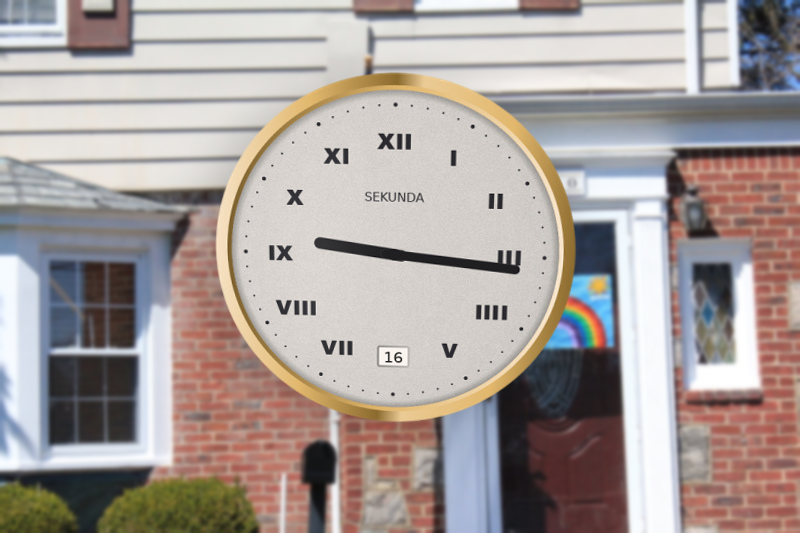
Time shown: {"hour": 9, "minute": 16}
